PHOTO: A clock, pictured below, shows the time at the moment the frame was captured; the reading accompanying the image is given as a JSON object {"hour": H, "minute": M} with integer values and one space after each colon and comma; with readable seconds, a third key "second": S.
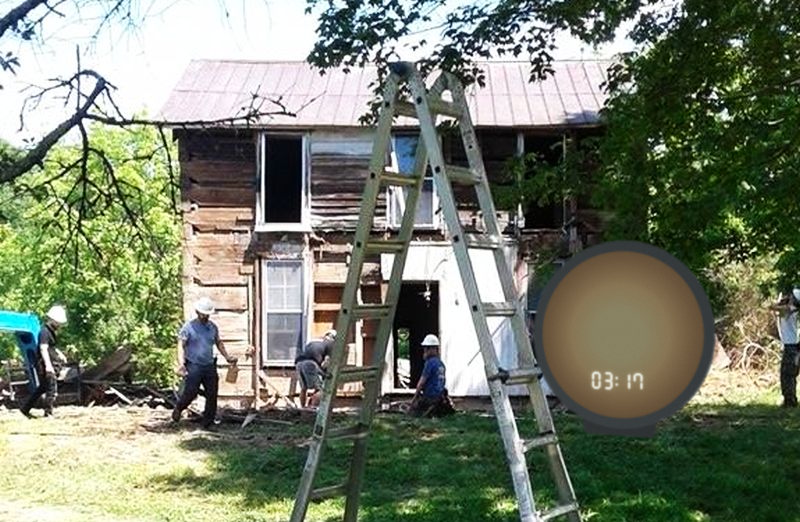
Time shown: {"hour": 3, "minute": 17}
